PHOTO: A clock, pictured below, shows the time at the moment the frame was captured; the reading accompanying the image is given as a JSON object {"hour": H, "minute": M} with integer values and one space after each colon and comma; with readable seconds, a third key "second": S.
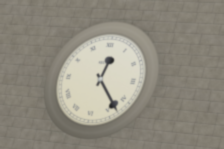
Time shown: {"hour": 12, "minute": 23}
